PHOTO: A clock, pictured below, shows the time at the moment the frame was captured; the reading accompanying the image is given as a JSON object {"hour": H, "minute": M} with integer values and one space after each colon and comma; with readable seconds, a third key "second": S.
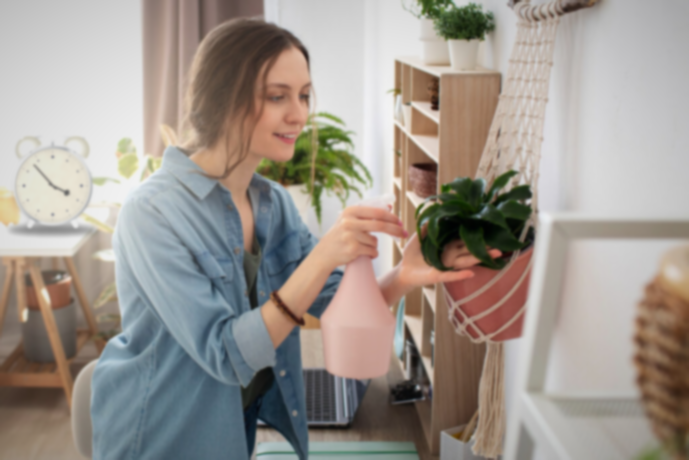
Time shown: {"hour": 3, "minute": 53}
